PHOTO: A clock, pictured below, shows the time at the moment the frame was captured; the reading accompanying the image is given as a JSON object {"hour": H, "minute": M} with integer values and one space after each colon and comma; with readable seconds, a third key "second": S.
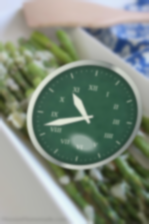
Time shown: {"hour": 10, "minute": 42}
